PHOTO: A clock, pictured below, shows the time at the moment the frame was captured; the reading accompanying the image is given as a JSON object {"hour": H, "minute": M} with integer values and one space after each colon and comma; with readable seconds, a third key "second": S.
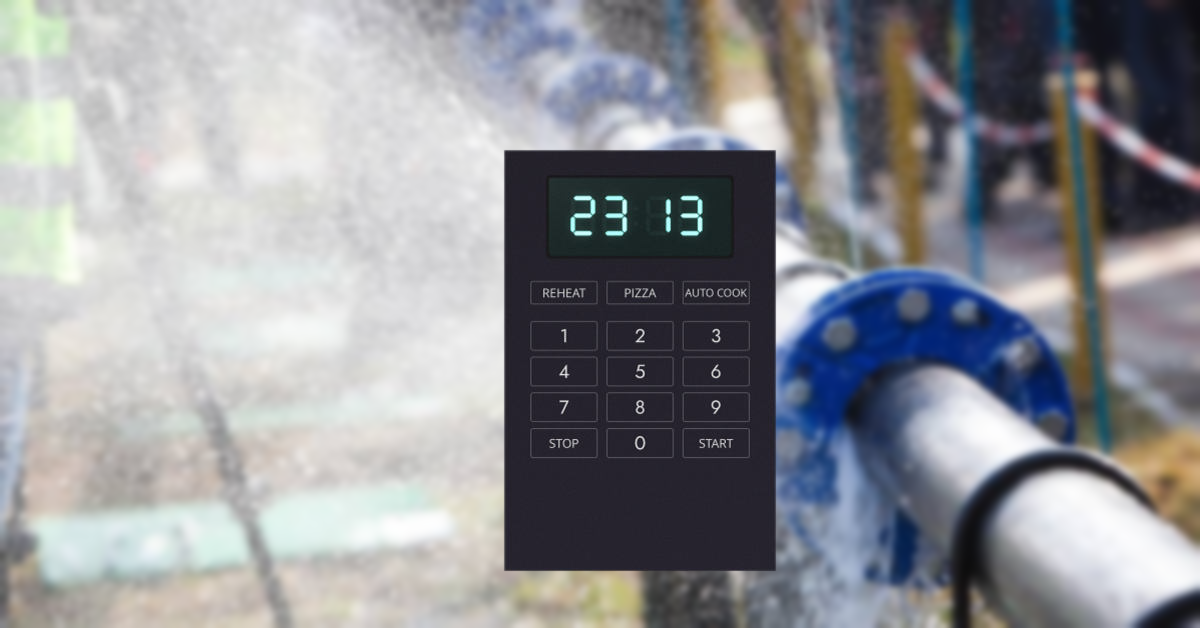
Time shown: {"hour": 23, "minute": 13}
